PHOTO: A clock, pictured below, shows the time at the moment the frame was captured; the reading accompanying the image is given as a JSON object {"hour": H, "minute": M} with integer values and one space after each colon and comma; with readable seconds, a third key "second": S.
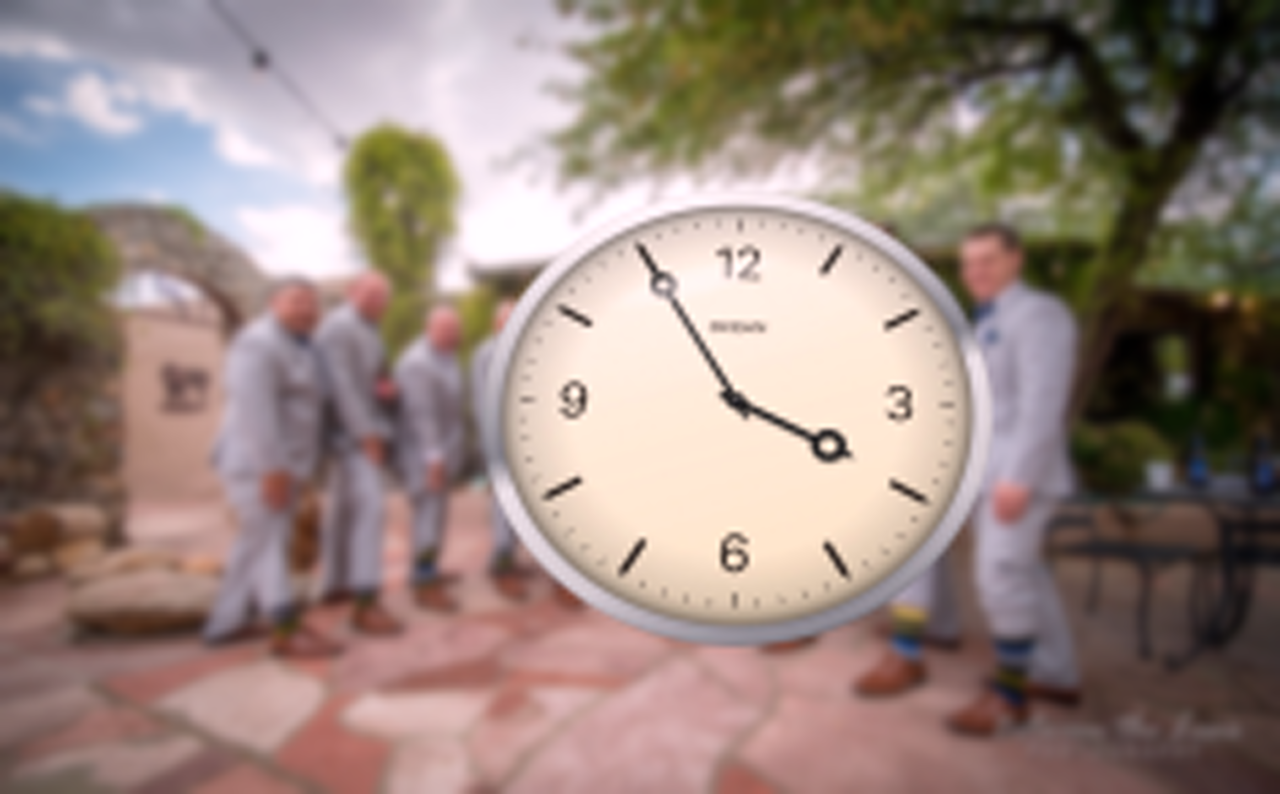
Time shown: {"hour": 3, "minute": 55}
